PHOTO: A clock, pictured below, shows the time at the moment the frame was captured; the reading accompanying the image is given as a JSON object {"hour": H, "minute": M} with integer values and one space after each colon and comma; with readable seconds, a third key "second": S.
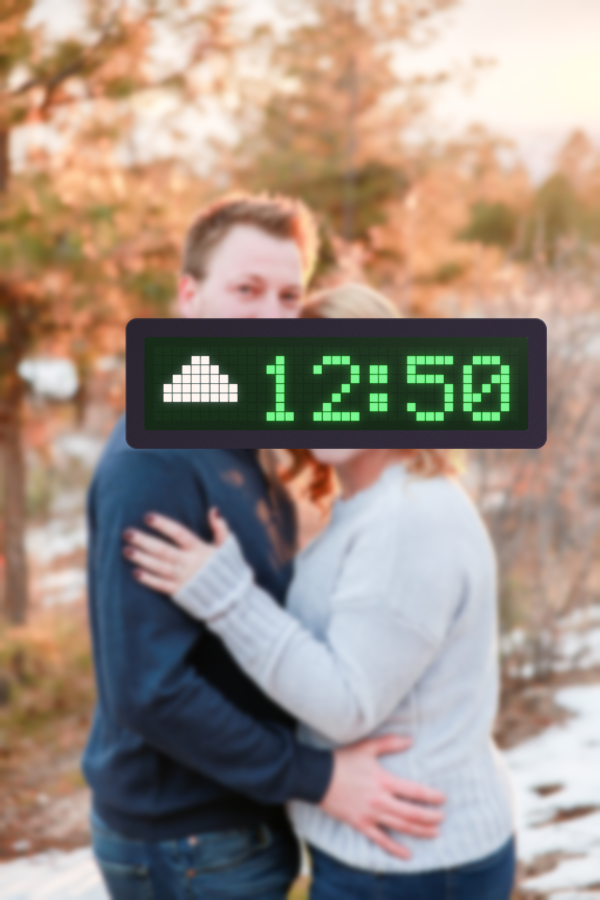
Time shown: {"hour": 12, "minute": 50}
